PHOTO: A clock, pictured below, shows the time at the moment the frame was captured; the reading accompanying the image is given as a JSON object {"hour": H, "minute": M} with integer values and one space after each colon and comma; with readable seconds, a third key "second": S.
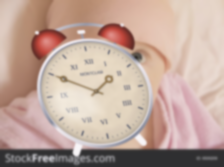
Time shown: {"hour": 1, "minute": 50}
